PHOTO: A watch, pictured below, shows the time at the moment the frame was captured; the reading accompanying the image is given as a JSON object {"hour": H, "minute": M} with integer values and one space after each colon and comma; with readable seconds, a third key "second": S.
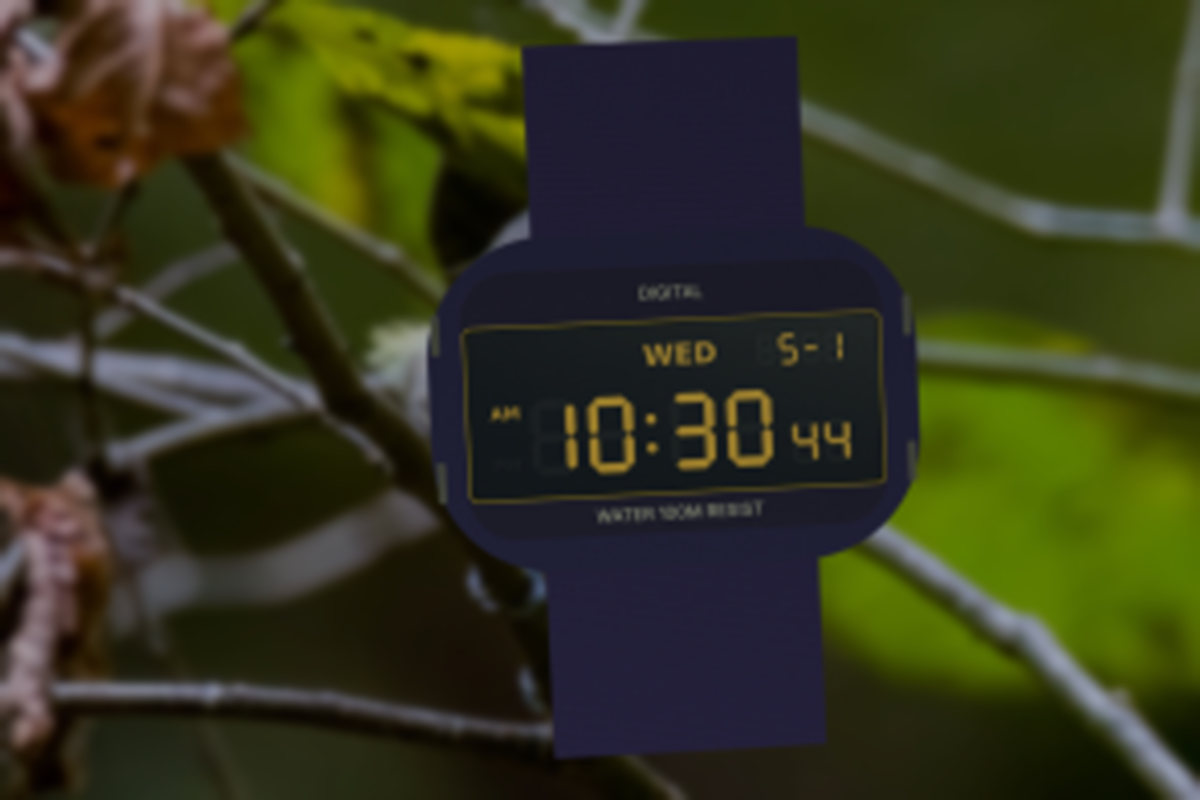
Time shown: {"hour": 10, "minute": 30, "second": 44}
